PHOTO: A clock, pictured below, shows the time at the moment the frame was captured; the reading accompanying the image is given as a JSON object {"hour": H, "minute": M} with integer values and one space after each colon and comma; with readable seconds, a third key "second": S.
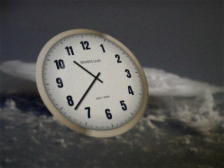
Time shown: {"hour": 10, "minute": 38}
